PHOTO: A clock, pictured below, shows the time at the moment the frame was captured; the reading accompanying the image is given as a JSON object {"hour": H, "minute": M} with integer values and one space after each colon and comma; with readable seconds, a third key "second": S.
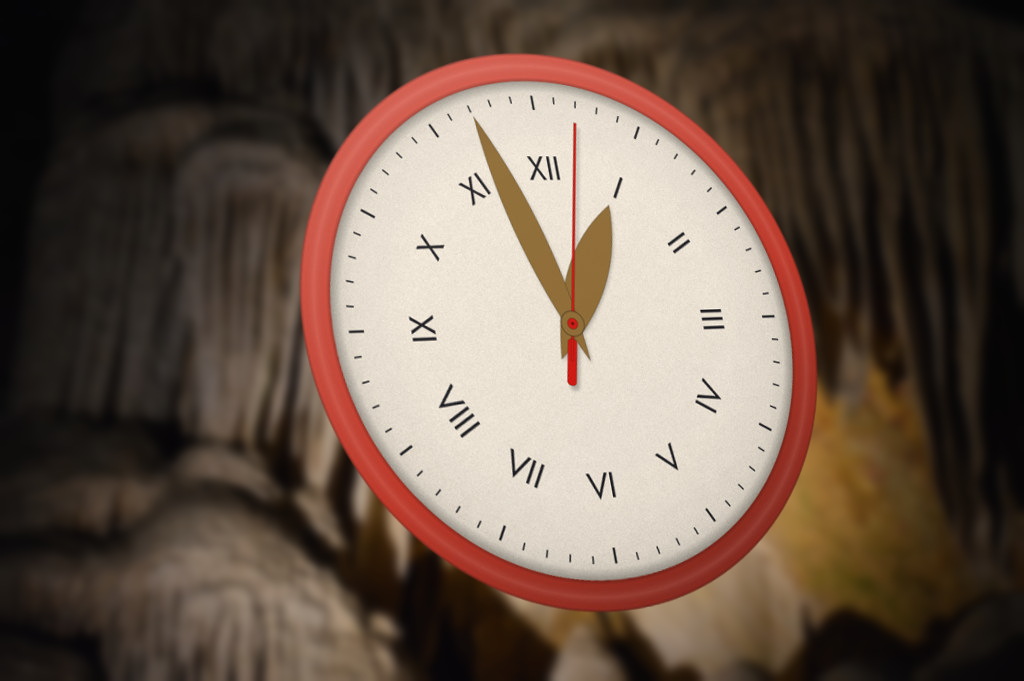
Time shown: {"hour": 12, "minute": 57, "second": 2}
